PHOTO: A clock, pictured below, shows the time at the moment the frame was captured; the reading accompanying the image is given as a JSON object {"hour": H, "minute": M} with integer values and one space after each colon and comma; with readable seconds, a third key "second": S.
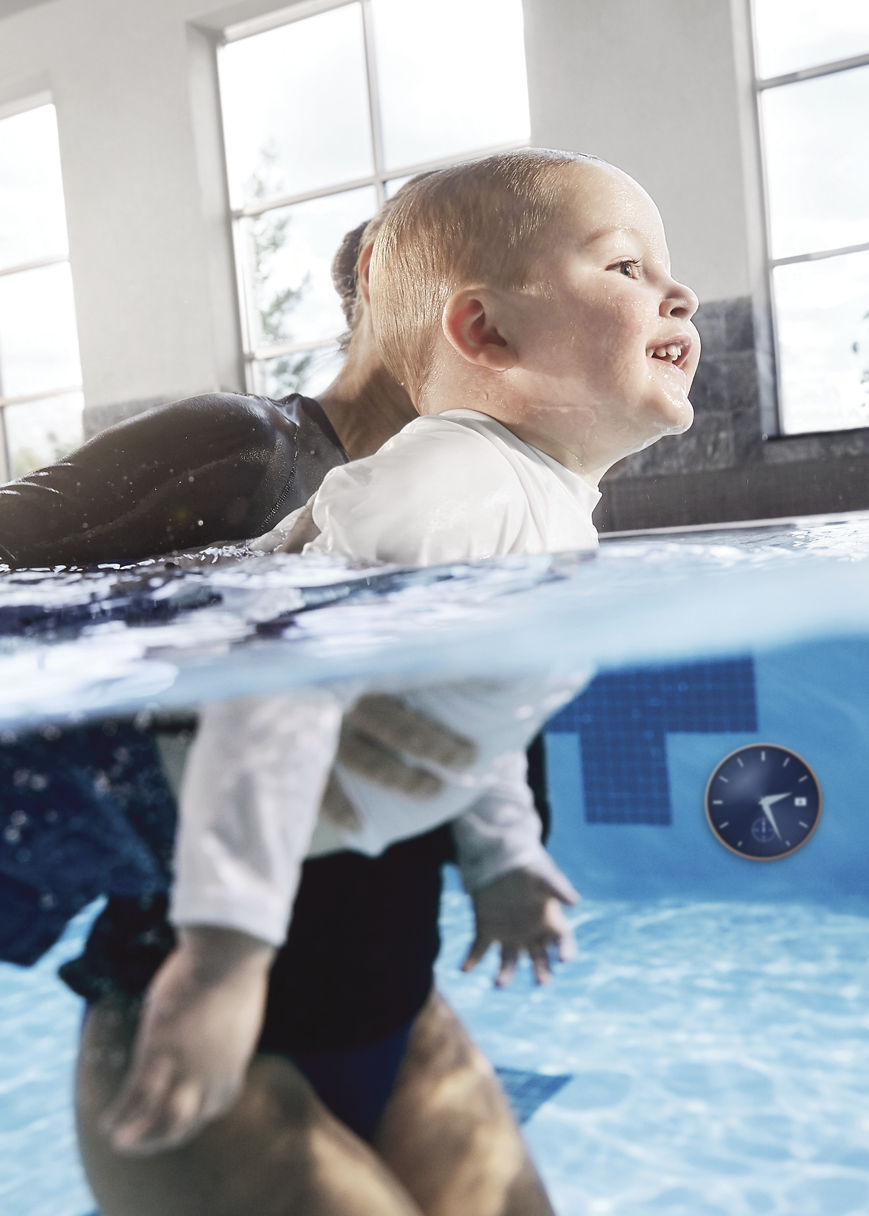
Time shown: {"hour": 2, "minute": 26}
